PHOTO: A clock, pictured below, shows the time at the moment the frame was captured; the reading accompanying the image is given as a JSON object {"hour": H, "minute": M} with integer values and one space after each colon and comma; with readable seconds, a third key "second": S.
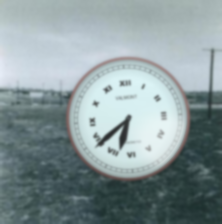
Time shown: {"hour": 6, "minute": 39}
